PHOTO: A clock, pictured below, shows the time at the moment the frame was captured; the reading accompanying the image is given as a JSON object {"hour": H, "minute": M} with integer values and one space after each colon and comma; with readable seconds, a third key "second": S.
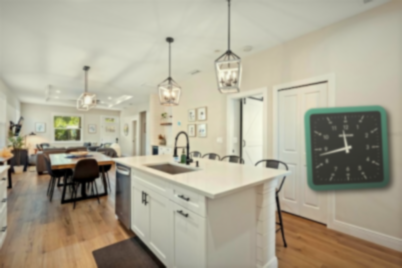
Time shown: {"hour": 11, "minute": 43}
